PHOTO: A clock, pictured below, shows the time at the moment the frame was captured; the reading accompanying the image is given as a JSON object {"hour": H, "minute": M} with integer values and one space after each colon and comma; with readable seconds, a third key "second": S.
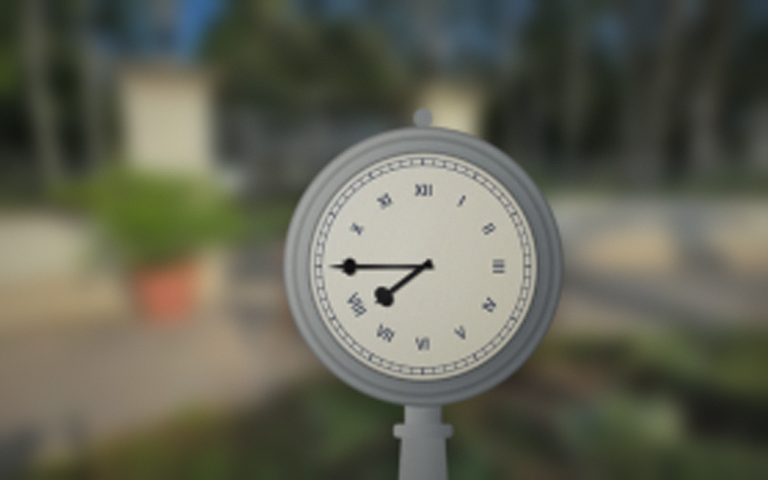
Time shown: {"hour": 7, "minute": 45}
